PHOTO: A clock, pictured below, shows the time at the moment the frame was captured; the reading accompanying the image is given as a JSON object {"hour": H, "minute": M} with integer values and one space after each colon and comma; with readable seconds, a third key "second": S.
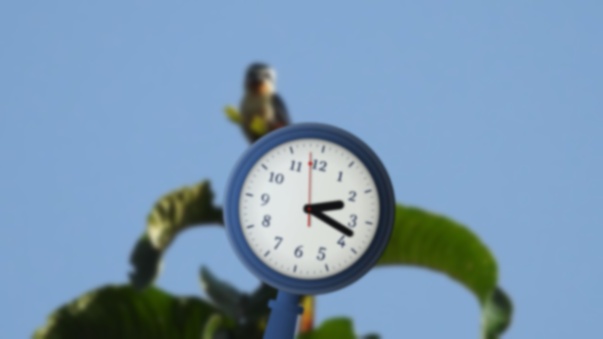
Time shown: {"hour": 2, "minute": 17, "second": 58}
